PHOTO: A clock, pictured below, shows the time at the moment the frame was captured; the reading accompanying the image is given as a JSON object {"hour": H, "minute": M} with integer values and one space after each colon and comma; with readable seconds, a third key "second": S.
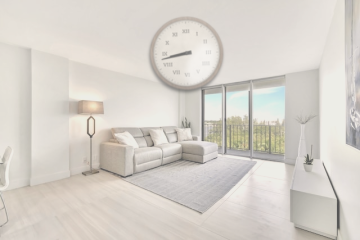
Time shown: {"hour": 8, "minute": 43}
